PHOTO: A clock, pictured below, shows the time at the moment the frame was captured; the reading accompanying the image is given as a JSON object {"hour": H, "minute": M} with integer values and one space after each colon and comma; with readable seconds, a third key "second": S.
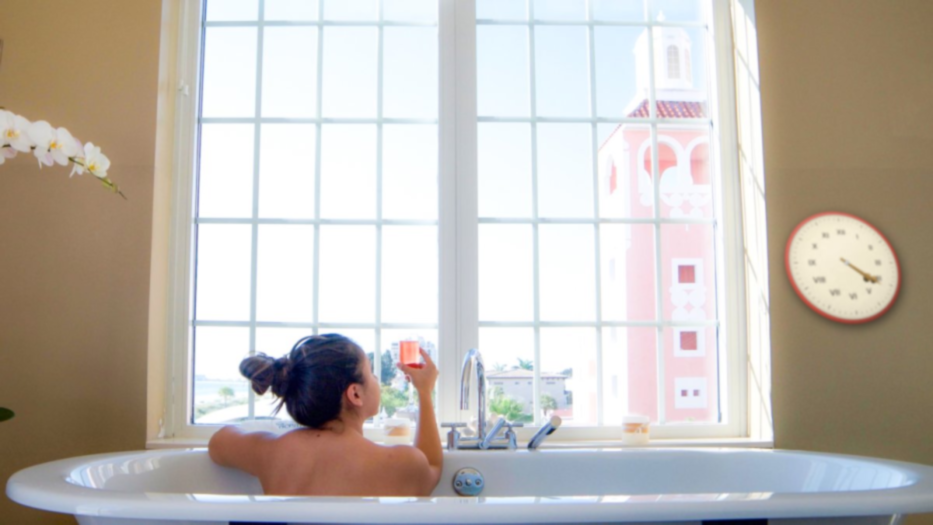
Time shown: {"hour": 4, "minute": 21}
